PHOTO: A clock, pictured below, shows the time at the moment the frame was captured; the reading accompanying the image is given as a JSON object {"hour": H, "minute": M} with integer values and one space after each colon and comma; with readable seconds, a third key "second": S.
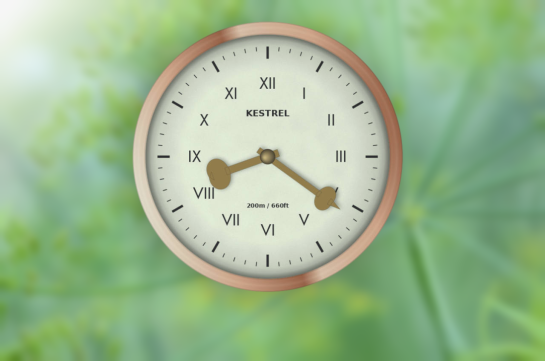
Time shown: {"hour": 8, "minute": 21}
